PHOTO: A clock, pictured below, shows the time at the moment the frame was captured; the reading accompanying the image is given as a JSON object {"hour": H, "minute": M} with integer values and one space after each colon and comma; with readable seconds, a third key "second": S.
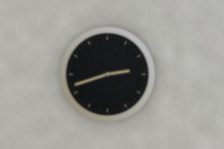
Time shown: {"hour": 2, "minute": 42}
